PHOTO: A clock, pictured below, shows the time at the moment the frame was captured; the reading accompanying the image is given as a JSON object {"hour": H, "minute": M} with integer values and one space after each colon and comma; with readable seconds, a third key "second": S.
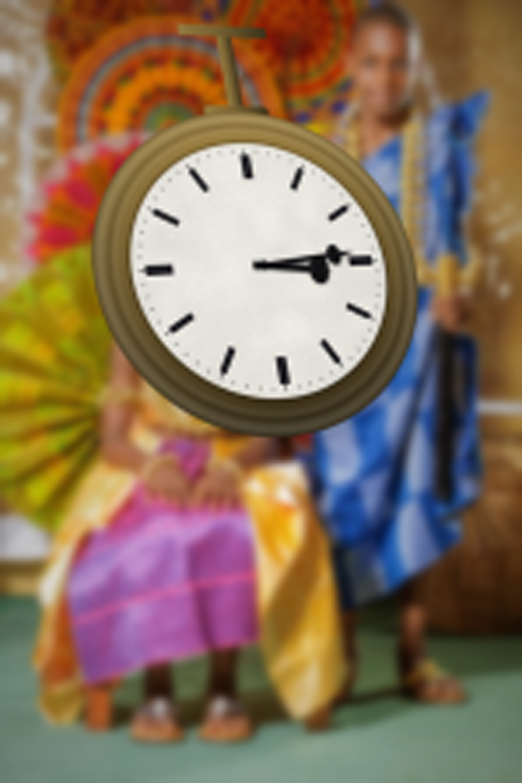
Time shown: {"hour": 3, "minute": 14}
